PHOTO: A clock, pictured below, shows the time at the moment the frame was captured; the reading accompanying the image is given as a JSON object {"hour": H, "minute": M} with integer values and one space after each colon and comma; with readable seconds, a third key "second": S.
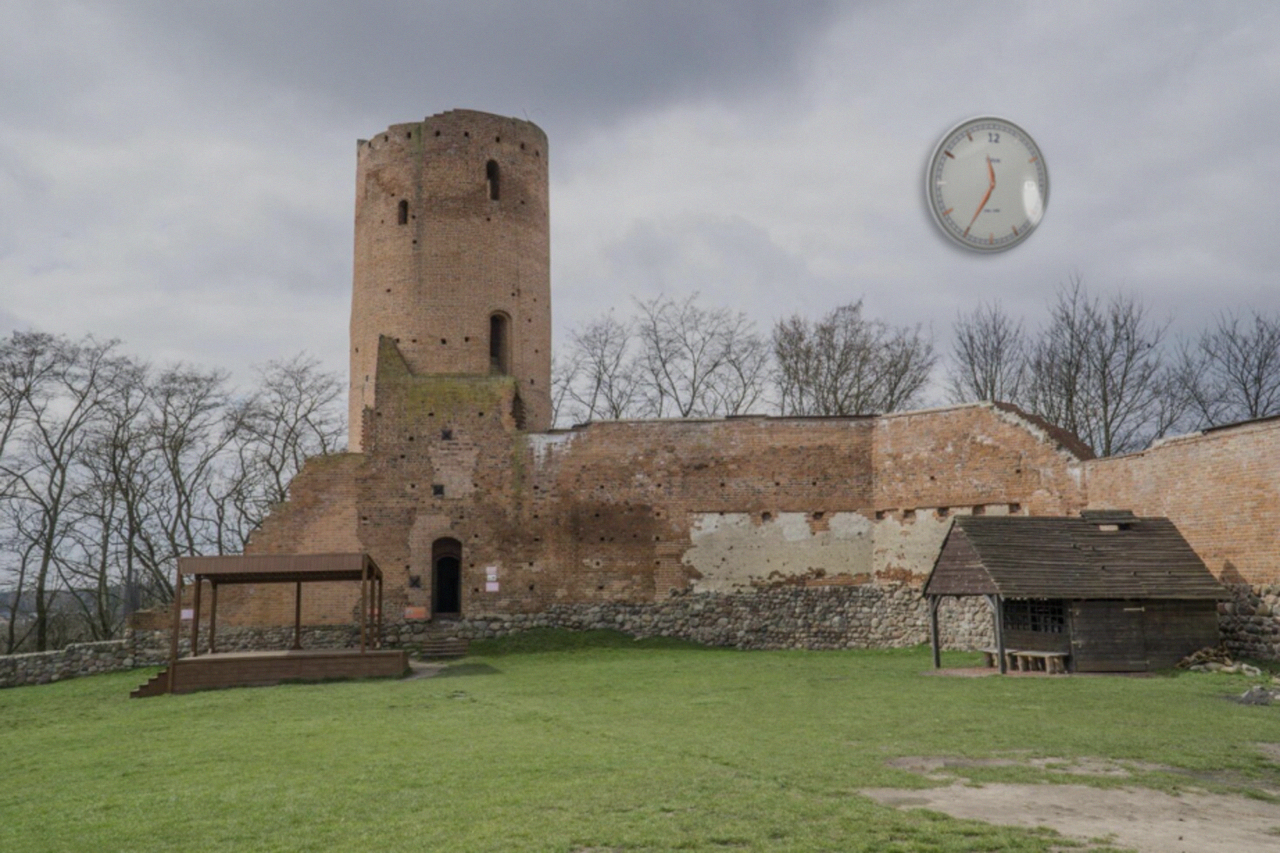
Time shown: {"hour": 11, "minute": 35}
